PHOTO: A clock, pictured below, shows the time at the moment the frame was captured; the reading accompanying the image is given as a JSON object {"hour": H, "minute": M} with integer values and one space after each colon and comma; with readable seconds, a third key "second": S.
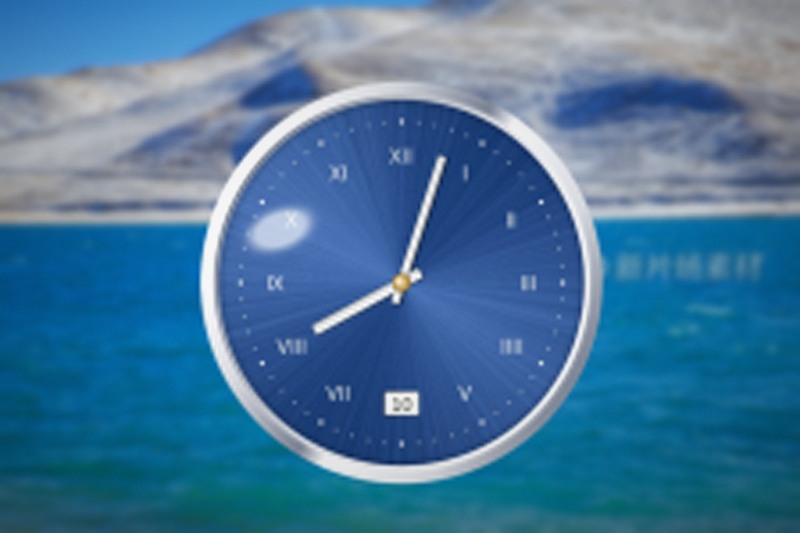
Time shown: {"hour": 8, "minute": 3}
